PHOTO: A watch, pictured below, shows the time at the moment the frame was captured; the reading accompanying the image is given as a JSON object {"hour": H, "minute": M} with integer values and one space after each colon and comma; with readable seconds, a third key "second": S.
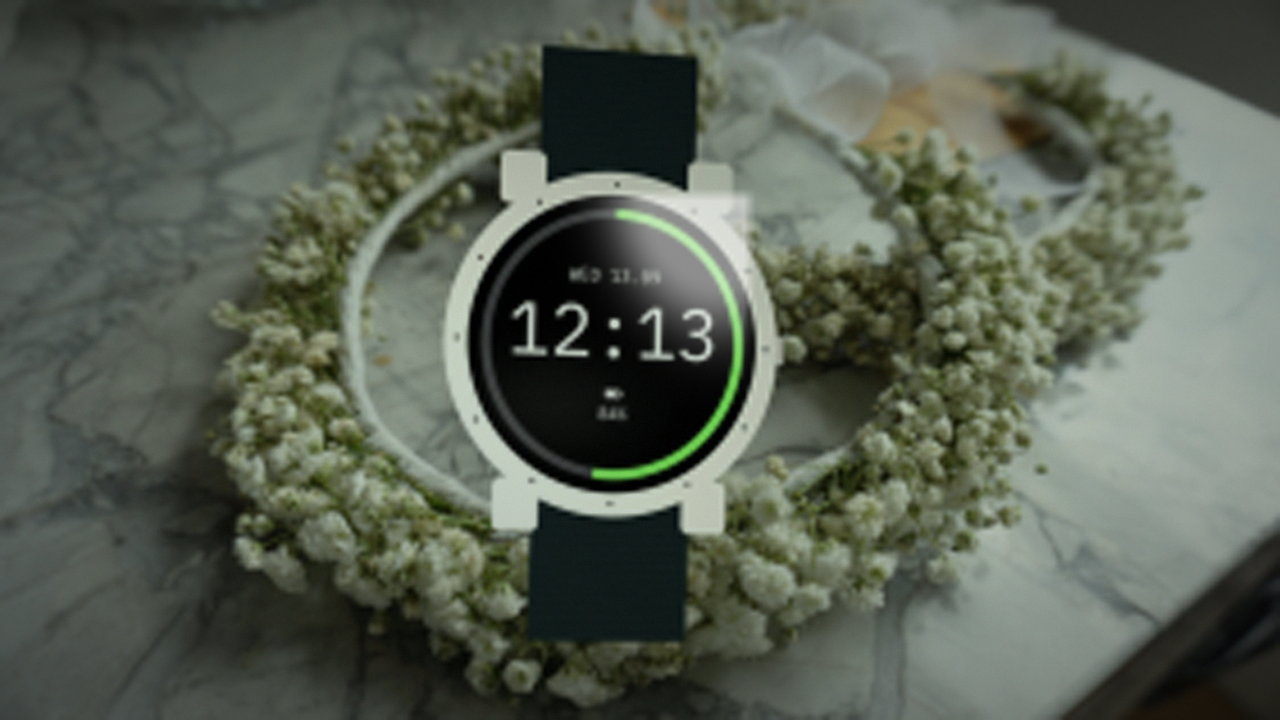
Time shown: {"hour": 12, "minute": 13}
